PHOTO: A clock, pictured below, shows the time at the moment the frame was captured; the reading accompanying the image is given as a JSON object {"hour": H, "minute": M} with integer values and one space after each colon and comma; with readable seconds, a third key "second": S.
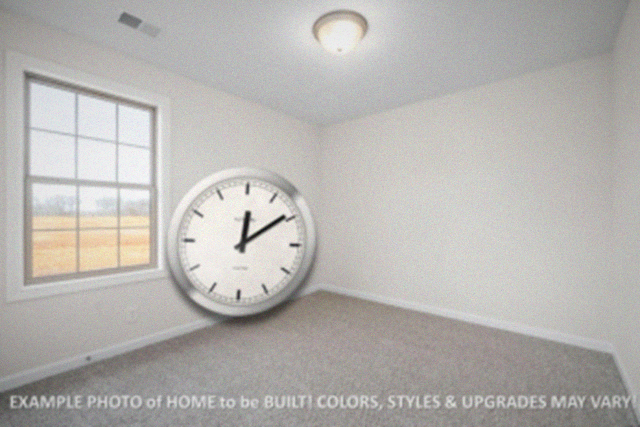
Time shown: {"hour": 12, "minute": 9}
